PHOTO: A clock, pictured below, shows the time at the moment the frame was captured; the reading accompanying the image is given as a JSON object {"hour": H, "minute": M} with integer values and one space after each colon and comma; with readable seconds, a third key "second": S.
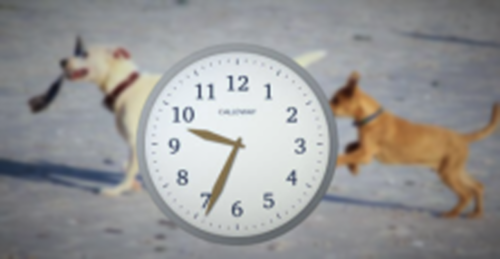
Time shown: {"hour": 9, "minute": 34}
